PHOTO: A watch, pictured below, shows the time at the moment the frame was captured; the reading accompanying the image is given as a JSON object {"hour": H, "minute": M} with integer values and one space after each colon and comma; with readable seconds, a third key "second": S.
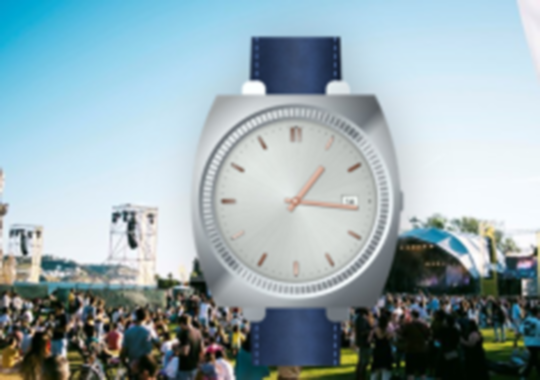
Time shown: {"hour": 1, "minute": 16}
